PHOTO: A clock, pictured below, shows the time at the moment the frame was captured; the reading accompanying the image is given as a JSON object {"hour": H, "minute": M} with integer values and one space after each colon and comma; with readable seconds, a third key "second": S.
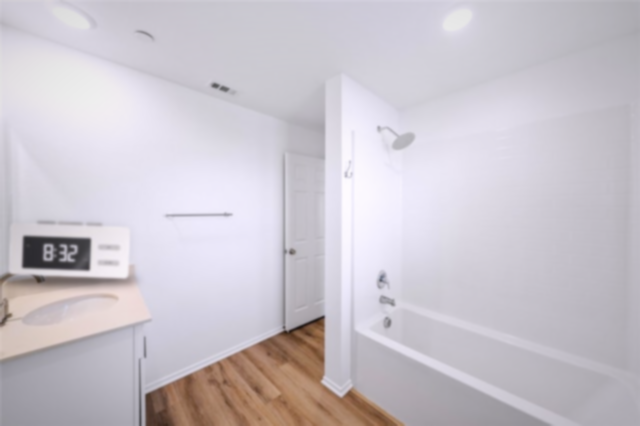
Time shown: {"hour": 8, "minute": 32}
